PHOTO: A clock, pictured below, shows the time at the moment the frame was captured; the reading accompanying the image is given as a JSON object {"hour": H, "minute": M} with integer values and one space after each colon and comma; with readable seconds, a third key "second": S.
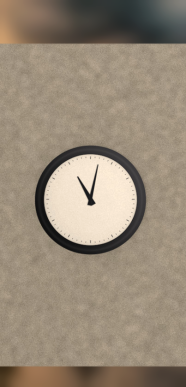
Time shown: {"hour": 11, "minute": 2}
